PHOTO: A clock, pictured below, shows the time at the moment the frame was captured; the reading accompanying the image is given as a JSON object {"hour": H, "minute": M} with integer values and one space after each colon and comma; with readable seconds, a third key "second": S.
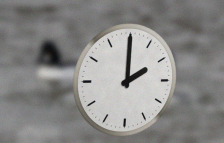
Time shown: {"hour": 2, "minute": 0}
